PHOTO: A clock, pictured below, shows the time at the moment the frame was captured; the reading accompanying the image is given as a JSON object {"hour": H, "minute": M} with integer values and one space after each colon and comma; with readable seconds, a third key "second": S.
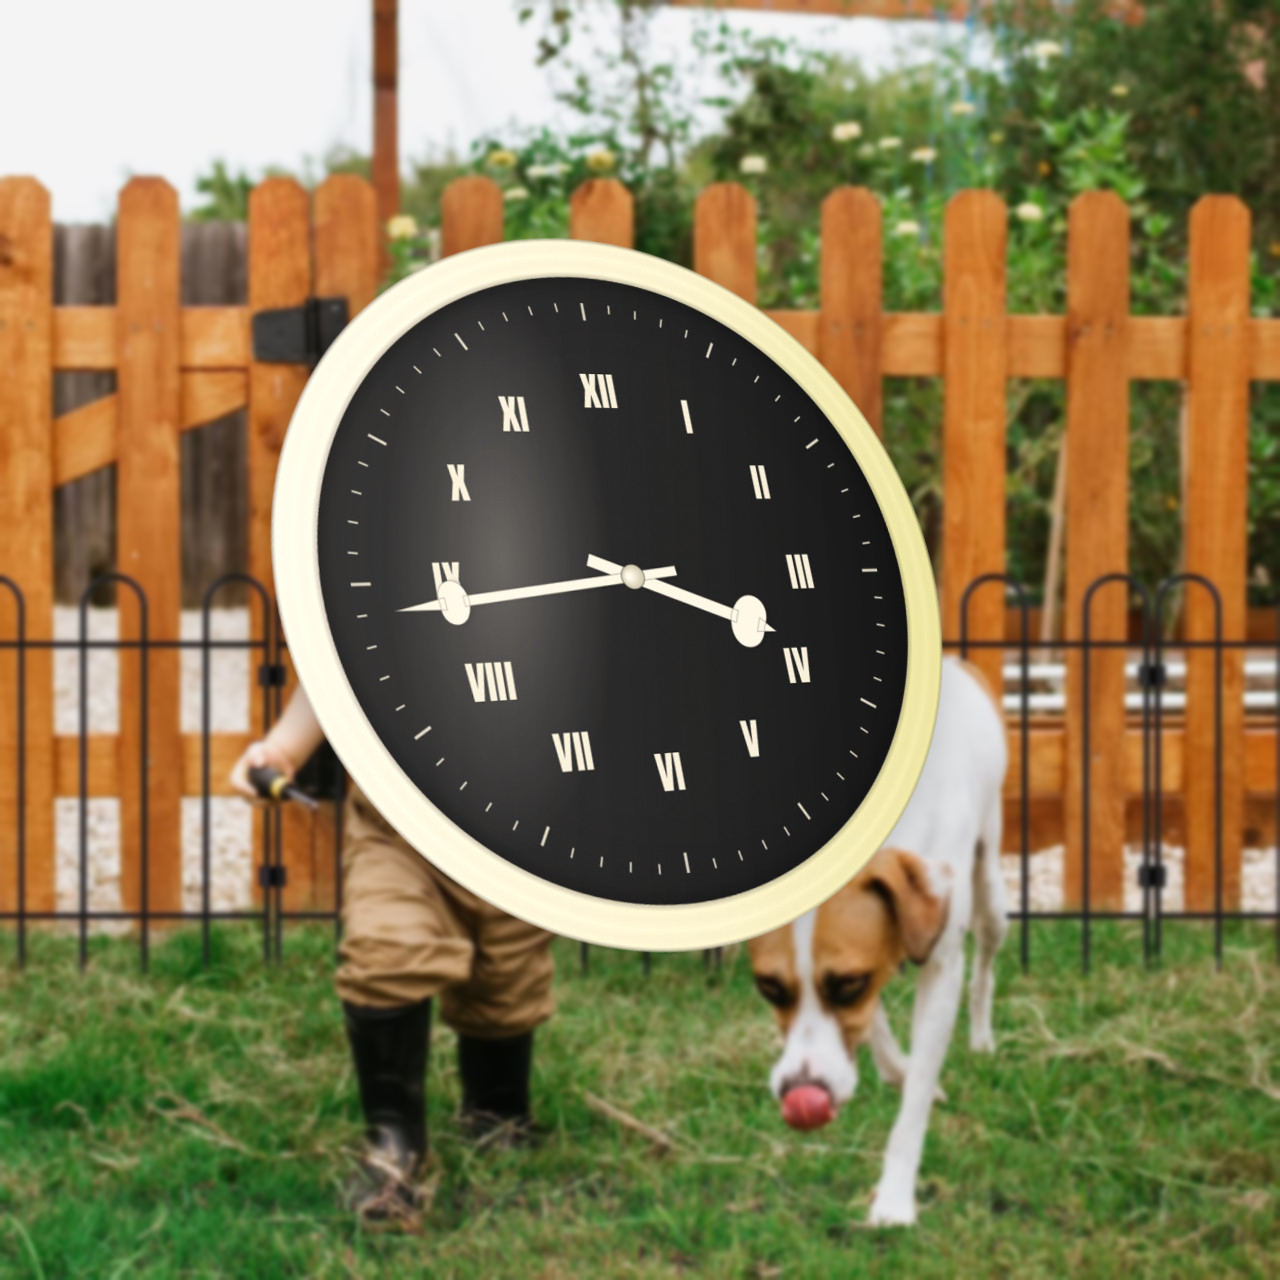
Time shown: {"hour": 3, "minute": 44}
